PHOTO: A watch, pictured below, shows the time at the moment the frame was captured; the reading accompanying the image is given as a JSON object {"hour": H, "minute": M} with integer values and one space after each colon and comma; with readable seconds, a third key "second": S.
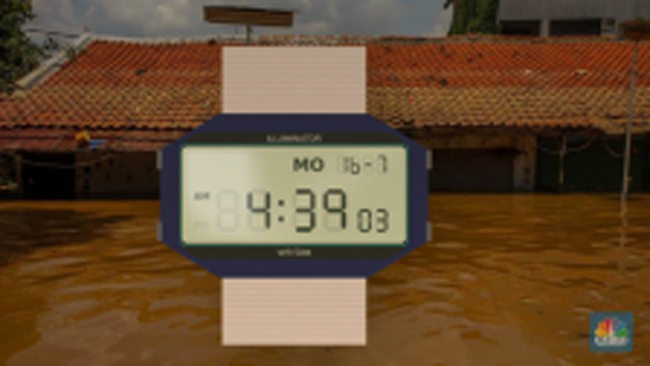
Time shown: {"hour": 4, "minute": 39, "second": 3}
